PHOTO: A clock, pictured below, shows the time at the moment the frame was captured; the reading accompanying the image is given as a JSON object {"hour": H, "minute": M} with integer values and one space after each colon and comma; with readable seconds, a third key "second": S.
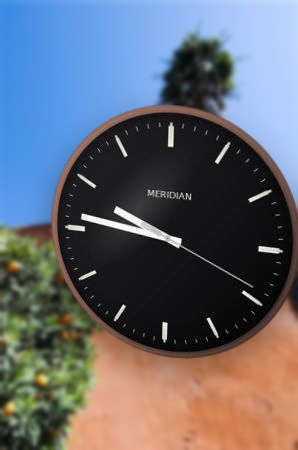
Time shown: {"hour": 9, "minute": 46, "second": 19}
